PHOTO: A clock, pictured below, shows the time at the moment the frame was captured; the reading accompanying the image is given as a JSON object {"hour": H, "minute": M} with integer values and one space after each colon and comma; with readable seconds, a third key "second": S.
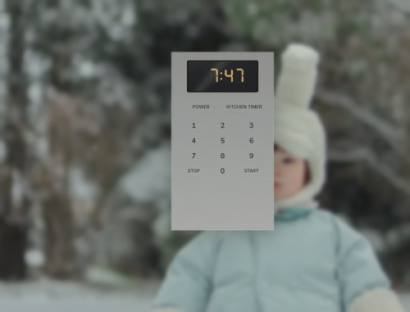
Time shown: {"hour": 7, "minute": 47}
